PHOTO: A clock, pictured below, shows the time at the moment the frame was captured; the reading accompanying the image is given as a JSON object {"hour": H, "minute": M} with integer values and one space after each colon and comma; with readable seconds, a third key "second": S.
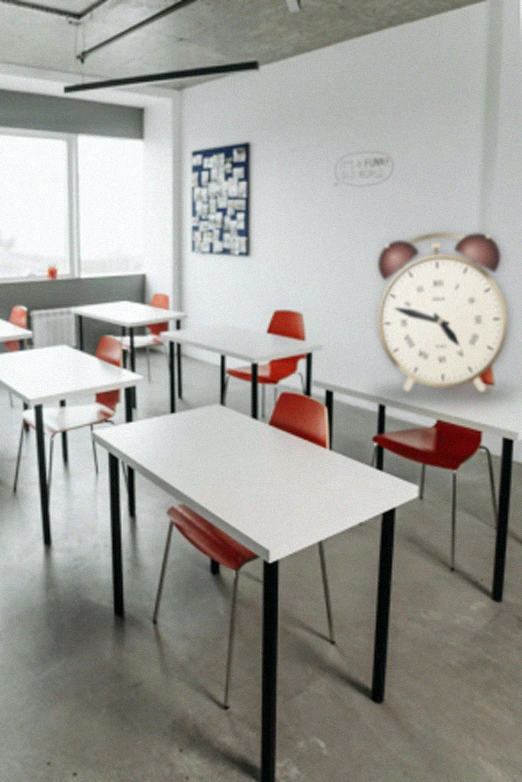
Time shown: {"hour": 4, "minute": 48}
